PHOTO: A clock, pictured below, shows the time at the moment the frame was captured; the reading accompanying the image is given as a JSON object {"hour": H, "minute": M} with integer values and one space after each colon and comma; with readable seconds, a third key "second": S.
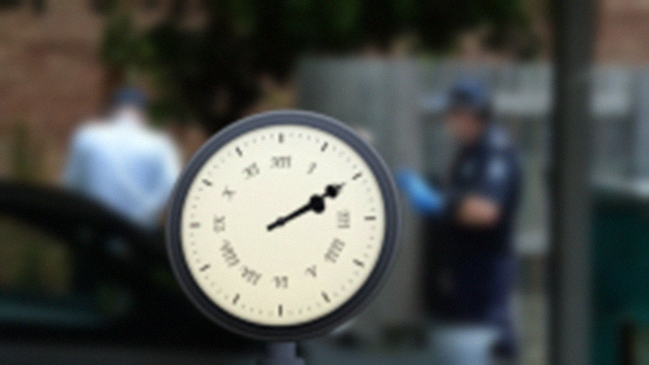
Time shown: {"hour": 2, "minute": 10}
